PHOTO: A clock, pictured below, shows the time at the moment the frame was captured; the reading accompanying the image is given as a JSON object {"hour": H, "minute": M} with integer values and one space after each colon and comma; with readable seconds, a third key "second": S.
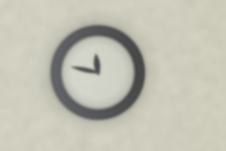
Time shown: {"hour": 11, "minute": 47}
